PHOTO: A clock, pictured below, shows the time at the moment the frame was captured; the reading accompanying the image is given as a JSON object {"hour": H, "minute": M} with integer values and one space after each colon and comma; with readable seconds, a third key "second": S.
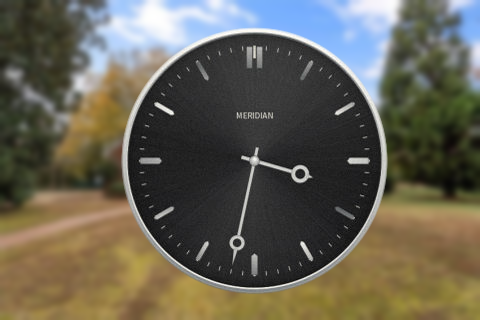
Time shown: {"hour": 3, "minute": 32}
